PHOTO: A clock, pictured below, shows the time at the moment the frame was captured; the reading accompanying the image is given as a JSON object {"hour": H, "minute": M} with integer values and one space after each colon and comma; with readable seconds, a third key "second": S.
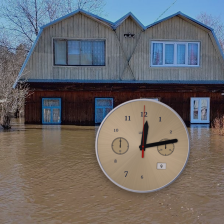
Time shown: {"hour": 12, "minute": 13}
